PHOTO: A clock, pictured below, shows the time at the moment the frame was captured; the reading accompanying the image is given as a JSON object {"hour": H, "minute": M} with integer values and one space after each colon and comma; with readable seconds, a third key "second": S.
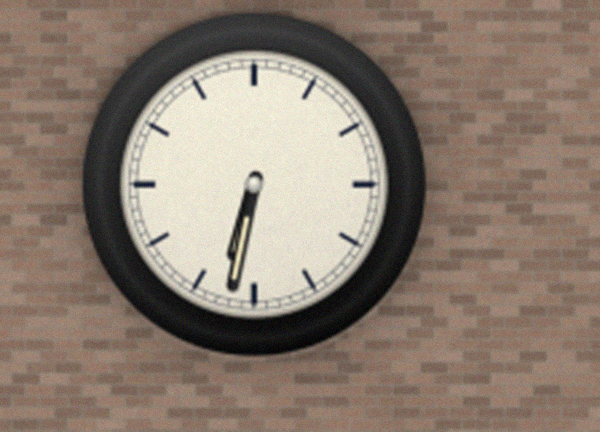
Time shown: {"hour": 6, "minute": 32}
